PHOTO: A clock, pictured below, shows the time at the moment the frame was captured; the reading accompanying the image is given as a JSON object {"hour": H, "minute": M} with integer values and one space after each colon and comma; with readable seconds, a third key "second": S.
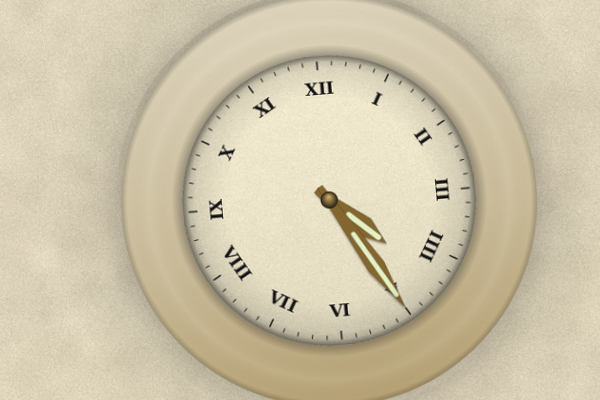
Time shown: {"hour": 4, "minute": 25}
